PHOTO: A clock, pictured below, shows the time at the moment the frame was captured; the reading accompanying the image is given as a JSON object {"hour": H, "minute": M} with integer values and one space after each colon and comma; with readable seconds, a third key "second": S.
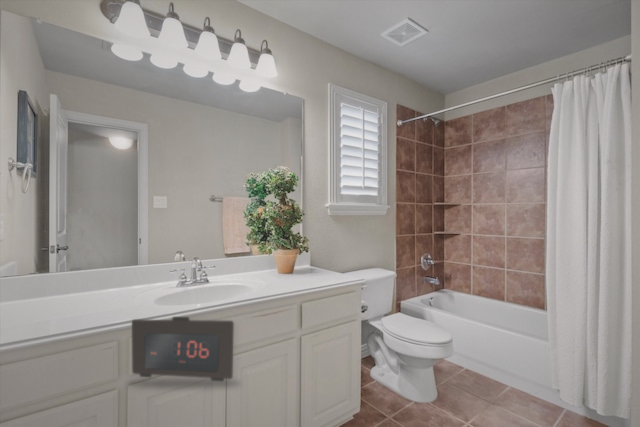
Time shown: {"hour": 1, "minute": 6}
